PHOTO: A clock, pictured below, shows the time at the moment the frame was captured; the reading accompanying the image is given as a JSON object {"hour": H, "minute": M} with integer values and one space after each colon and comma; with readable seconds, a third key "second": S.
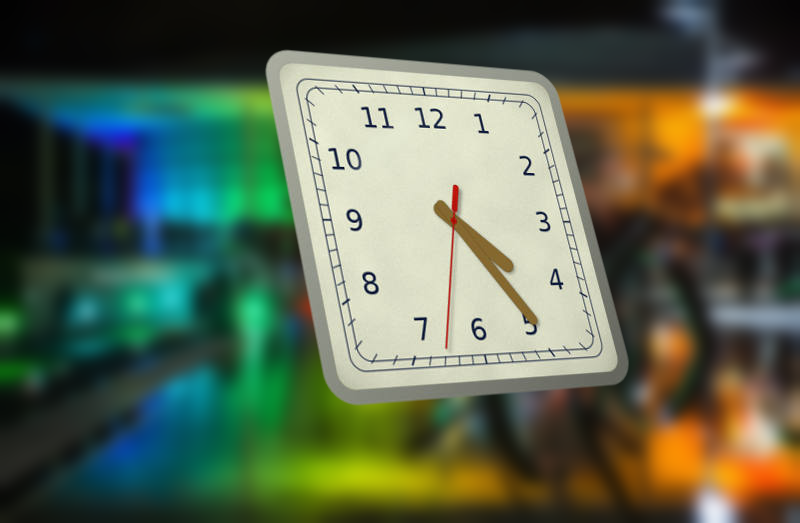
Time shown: {"hour": 4, "minute": 24, "second": 33}
